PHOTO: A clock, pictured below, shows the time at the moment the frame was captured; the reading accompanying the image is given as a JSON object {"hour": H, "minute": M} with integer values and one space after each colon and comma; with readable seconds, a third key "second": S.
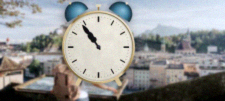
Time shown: {"hour": 10, "minute": 54}
